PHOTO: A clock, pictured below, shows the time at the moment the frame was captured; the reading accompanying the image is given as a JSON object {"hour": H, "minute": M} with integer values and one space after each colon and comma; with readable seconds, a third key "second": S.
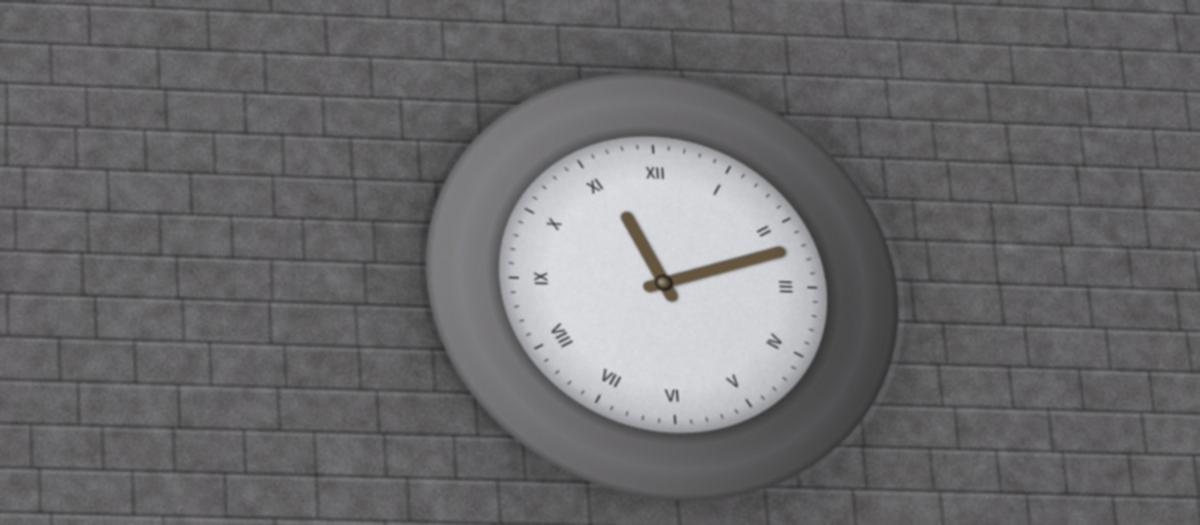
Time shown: {"hour": 11, "minute": 12}
